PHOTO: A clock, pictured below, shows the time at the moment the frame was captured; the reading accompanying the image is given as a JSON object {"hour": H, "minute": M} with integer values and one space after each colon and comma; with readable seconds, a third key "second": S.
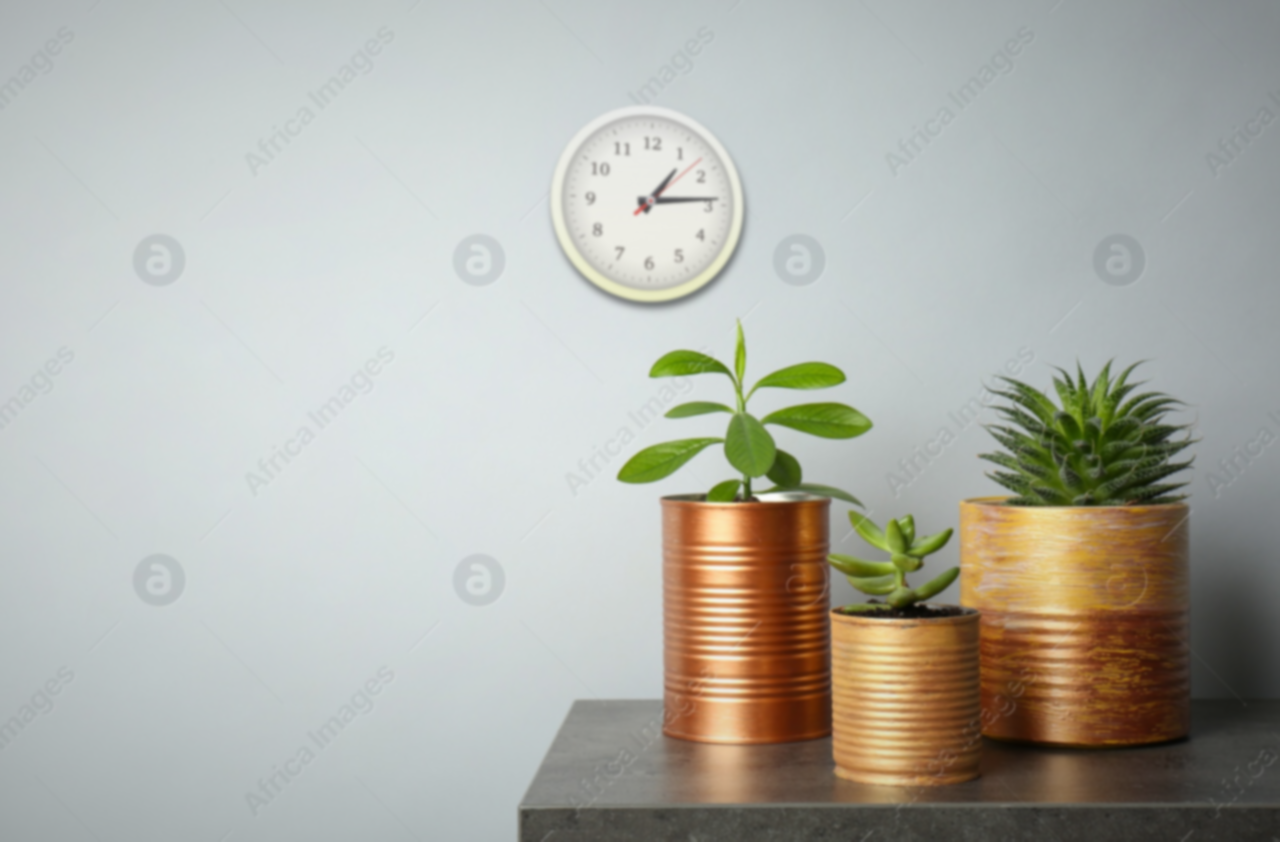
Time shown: {"hour": 1, "minute": 14, "second": 8}
